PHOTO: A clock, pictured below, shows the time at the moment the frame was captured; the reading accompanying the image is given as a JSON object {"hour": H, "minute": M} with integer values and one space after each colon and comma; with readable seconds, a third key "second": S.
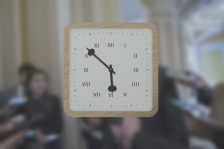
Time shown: {"hour": 5, "minute": 52}
